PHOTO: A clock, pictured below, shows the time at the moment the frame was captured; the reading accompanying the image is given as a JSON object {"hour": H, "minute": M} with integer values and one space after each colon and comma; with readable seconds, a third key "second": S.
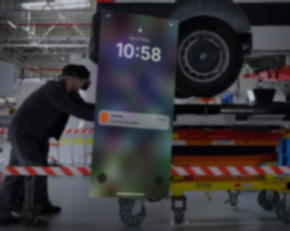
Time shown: {"hour": 10, "minute": 58}
